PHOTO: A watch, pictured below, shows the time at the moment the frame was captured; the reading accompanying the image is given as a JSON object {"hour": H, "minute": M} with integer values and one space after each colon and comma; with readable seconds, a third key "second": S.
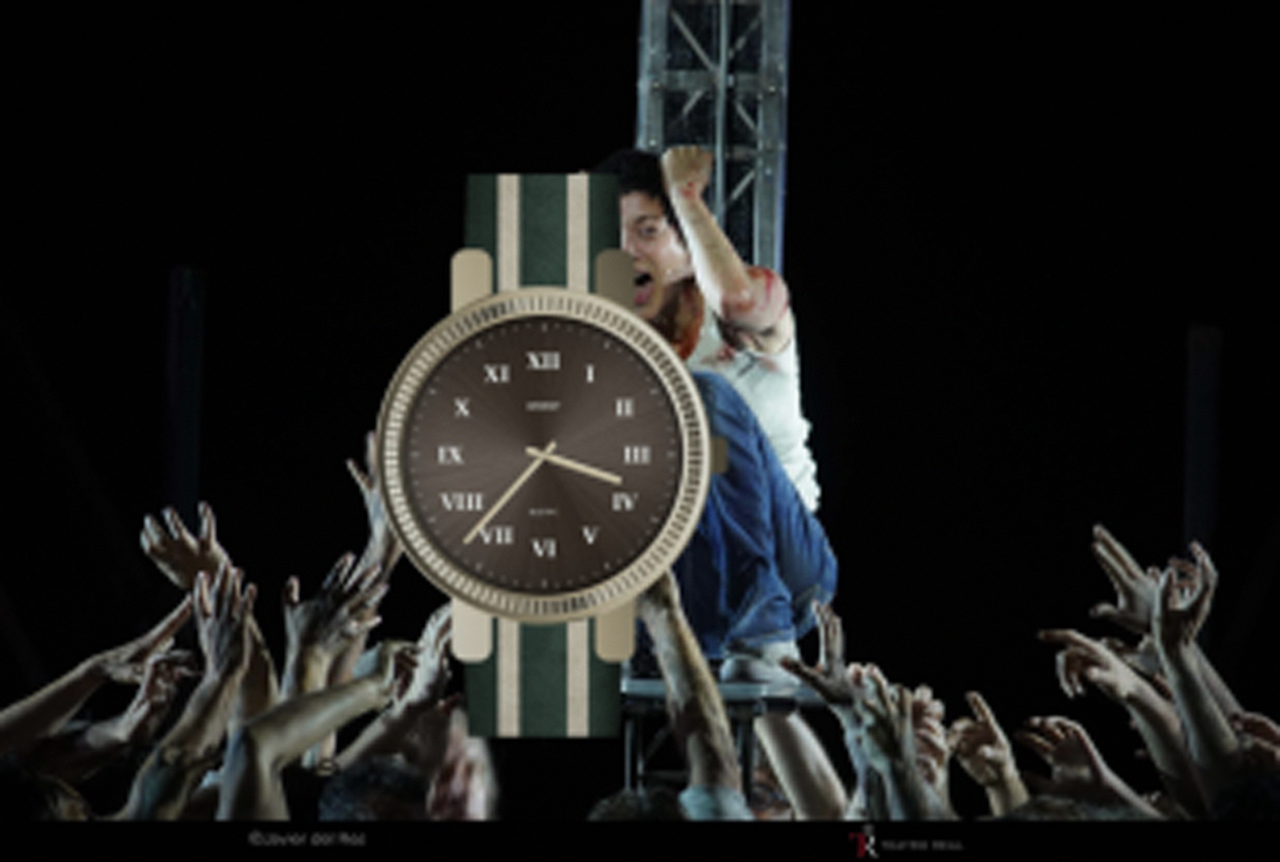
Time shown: {"hour": 3, "minute": 37}
